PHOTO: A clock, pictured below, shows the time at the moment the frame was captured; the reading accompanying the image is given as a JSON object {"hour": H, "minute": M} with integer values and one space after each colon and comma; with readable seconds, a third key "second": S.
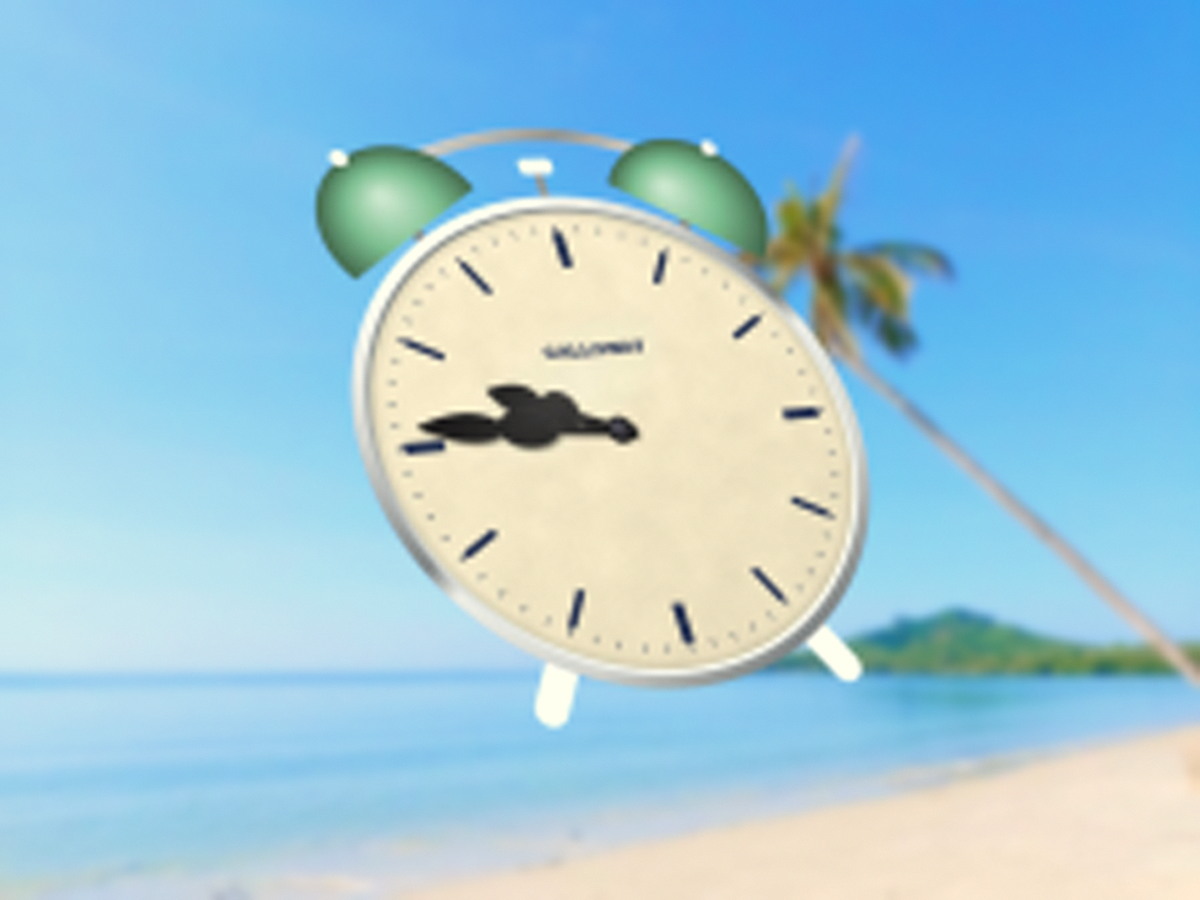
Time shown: {"hour": 9, "minute": 46}
